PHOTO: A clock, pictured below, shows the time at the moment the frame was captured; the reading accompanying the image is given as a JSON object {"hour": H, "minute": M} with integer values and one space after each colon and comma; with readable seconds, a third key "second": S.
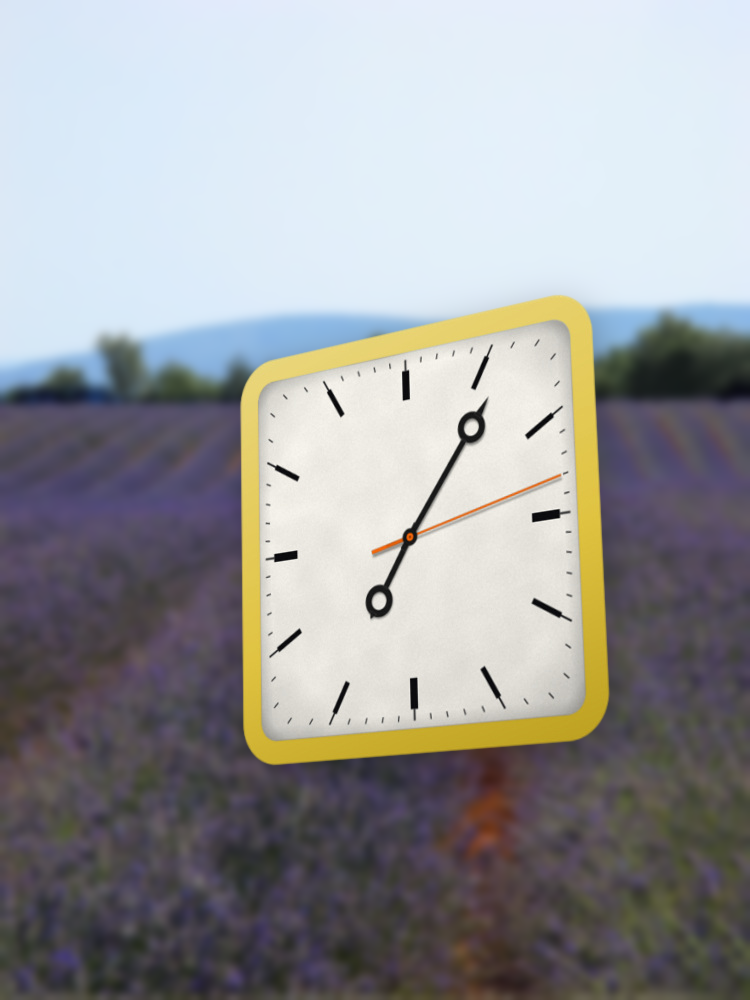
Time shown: {"hour": 7, "minute": 6, "second": 13}
